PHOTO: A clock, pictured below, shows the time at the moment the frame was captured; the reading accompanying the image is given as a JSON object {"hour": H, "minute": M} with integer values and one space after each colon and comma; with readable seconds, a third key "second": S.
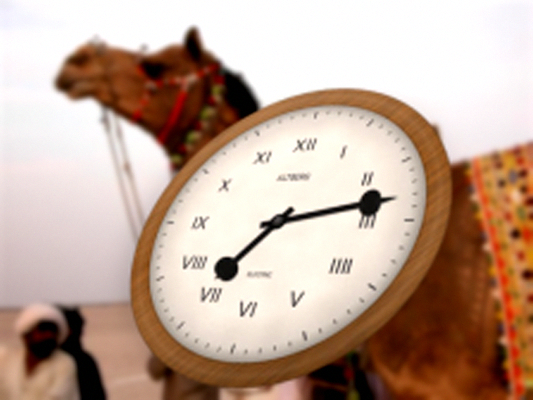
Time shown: {"hour": 7, "minute": 13}
